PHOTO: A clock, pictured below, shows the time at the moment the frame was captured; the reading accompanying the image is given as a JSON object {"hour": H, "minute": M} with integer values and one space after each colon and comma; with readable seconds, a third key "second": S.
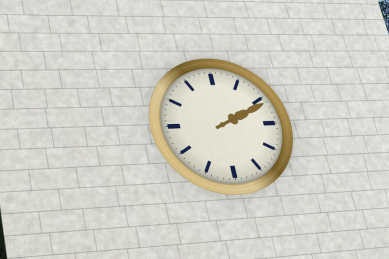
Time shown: {"hour": 2, "minute": 11}
